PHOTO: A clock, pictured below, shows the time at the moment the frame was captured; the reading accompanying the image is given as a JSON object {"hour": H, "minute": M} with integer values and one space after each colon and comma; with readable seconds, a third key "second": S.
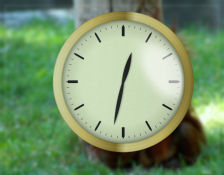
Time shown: {"hour": 12, "minute": 32}
